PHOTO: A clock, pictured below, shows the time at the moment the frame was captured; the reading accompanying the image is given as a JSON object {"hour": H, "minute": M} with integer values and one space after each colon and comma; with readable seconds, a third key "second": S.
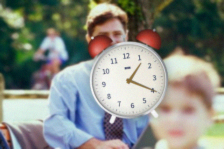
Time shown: {"hour": 1, "minute": 20}
